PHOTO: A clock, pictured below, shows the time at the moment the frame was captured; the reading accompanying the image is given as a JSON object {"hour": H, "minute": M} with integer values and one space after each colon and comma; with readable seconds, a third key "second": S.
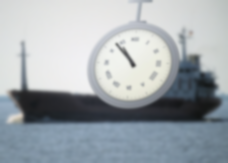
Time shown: {"hour": 10, "minute": 53}
